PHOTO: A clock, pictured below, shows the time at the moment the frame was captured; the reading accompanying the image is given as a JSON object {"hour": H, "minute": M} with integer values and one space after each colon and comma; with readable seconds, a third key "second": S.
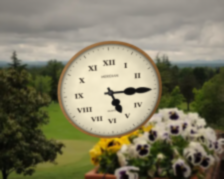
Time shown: {"hour": 5, "minute": 15}
